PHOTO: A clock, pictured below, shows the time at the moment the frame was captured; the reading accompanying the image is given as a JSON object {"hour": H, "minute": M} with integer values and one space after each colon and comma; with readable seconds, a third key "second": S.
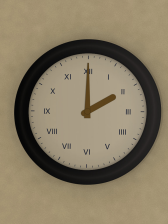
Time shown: {"hour": 2, "minute": 0}
